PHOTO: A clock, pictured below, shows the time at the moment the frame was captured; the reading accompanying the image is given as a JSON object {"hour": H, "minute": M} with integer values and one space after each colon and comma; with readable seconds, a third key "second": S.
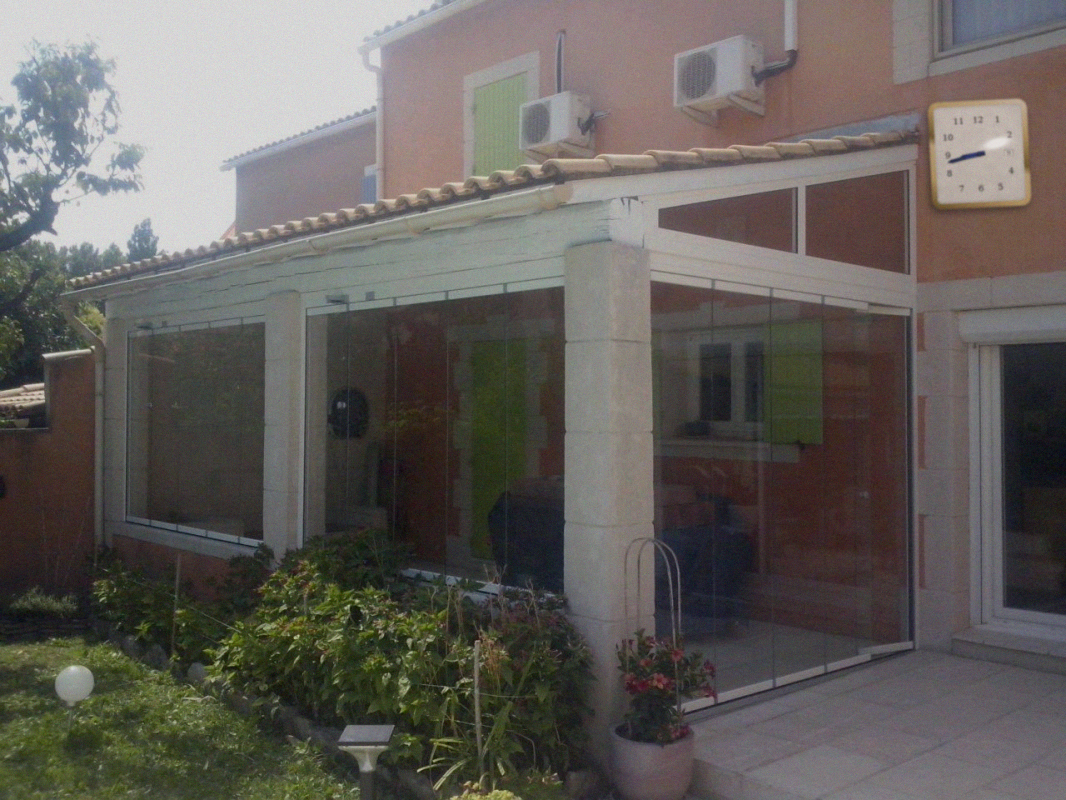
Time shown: {"hour": 8, "minute": 43}
